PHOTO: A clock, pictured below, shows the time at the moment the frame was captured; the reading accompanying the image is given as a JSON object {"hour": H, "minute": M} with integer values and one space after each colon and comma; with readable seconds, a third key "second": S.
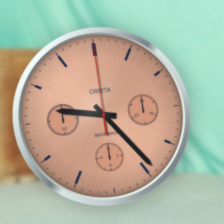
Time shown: {"hour": 9, "minute": 24}
